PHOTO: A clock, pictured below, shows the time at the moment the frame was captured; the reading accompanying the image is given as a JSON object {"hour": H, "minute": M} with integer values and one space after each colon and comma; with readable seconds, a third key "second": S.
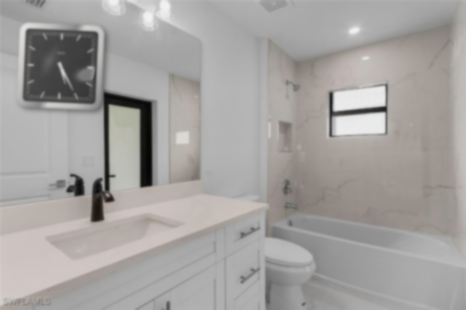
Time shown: {"hour": 5, "minute": 25}
